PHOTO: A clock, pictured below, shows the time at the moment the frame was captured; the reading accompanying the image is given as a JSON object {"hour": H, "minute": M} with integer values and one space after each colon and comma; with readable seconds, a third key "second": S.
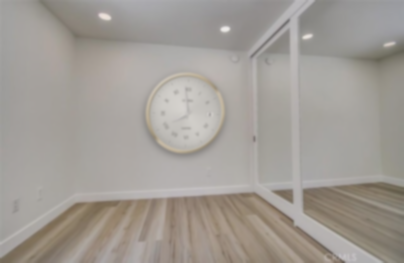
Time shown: {"hour": 7, "minute": 59}
